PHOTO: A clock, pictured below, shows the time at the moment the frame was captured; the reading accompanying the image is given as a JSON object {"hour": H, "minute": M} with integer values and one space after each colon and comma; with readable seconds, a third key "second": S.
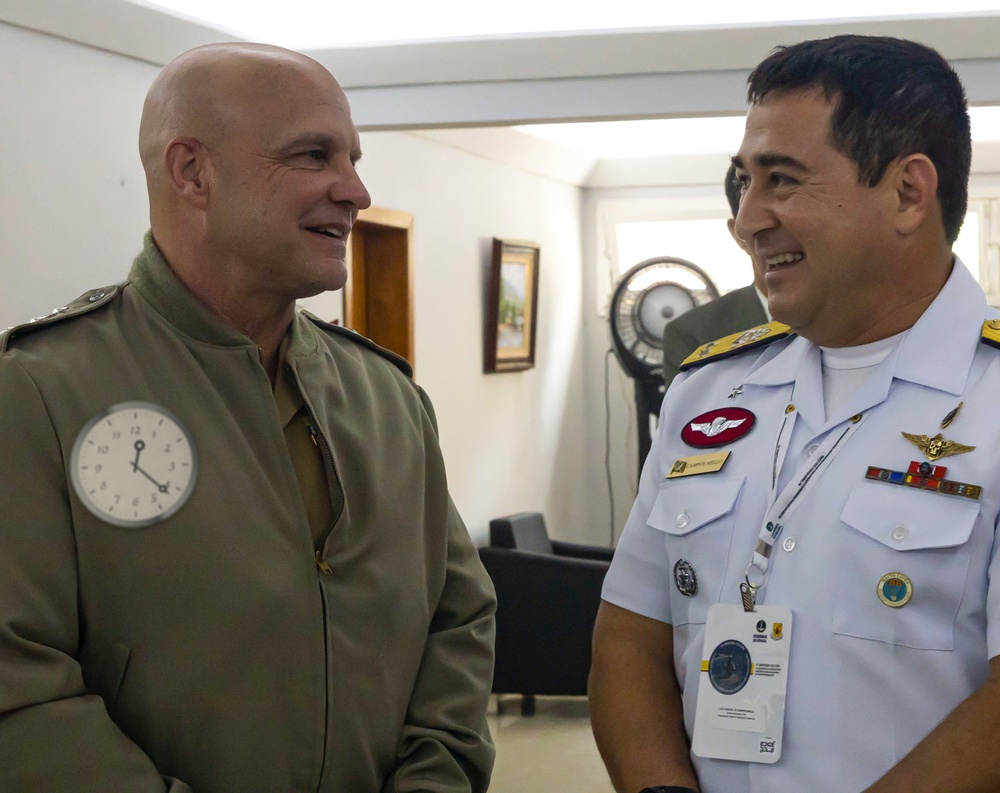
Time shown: {"hour": 12, "minute": 22}
